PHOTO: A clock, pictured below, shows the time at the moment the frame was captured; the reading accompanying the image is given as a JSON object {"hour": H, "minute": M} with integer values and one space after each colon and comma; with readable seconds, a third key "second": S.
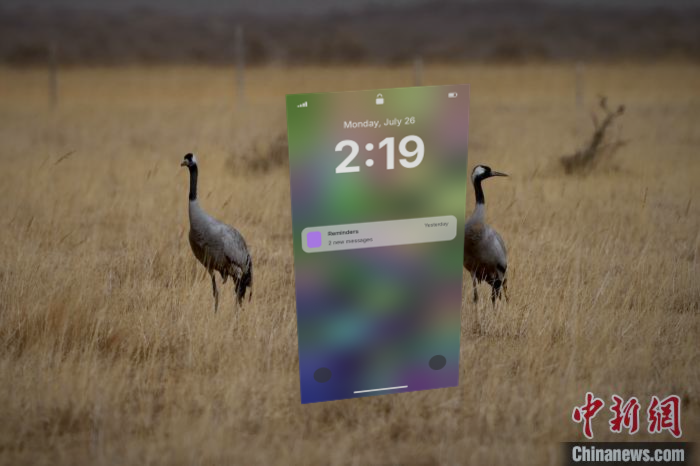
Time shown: {"hour": 2, "minute": 19}
